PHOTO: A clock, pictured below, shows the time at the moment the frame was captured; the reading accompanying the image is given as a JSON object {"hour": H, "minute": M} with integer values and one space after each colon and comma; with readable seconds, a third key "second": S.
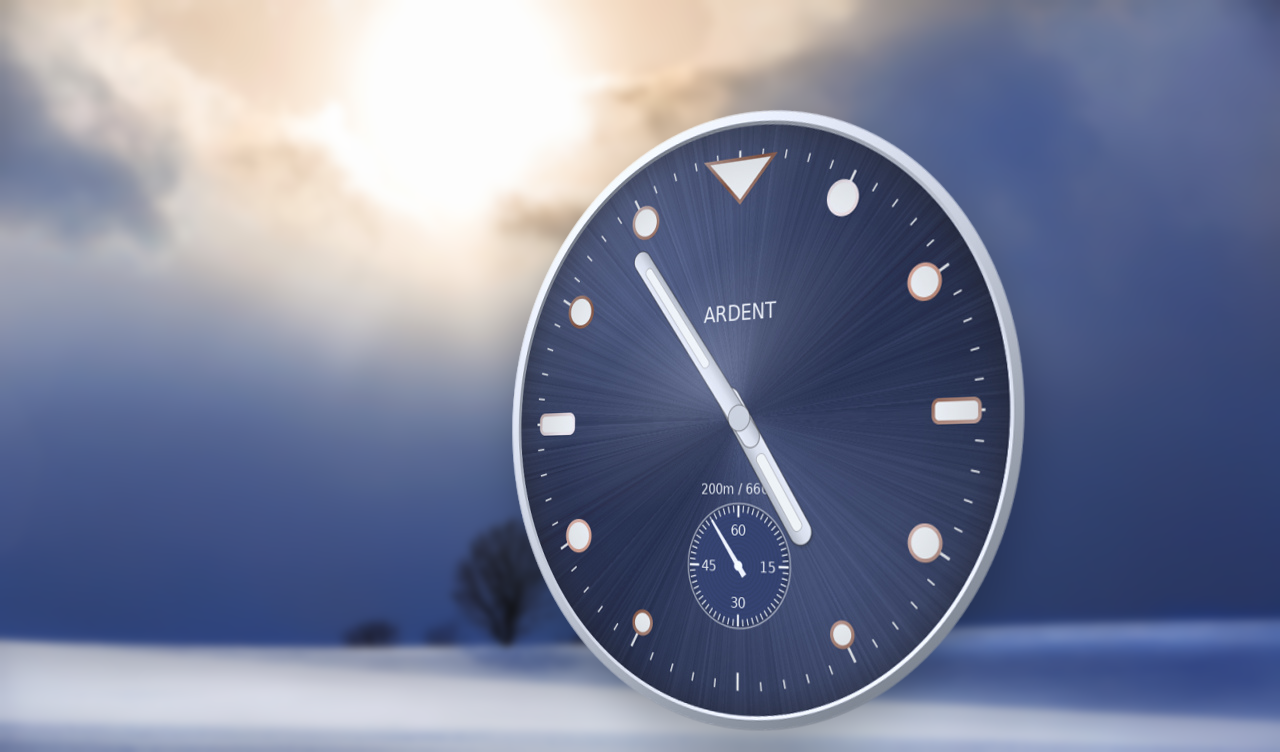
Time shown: {"hour": 4, "minute": 53, "second": 54}
